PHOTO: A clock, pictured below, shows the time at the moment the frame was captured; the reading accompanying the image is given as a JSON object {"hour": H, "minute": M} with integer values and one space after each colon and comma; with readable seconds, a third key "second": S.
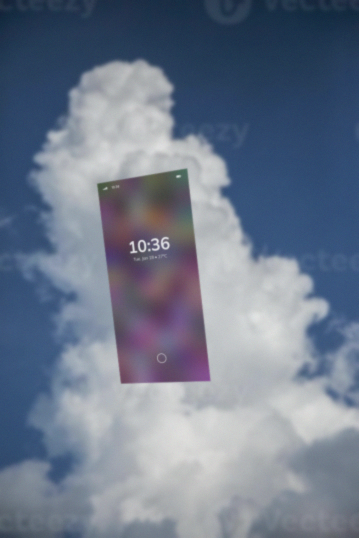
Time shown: {"hour": 10, "minute": 36}
